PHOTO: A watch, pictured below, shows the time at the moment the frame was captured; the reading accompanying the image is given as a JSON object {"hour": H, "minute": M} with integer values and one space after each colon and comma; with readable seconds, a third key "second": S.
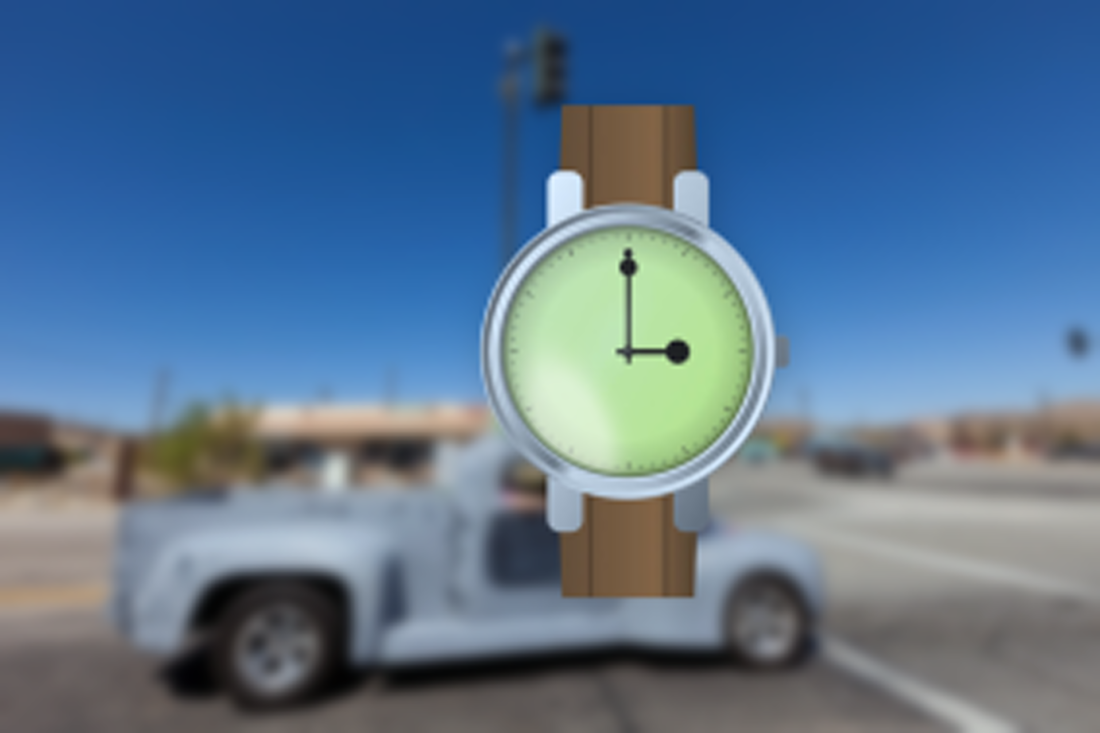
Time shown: {"hour": 3, "minute": 0}
